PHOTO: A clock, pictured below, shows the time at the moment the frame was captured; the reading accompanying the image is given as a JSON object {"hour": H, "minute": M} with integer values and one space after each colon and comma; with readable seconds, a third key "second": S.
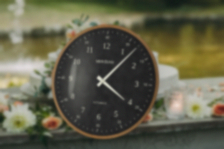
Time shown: {"hour": 4, "minute": 7}
